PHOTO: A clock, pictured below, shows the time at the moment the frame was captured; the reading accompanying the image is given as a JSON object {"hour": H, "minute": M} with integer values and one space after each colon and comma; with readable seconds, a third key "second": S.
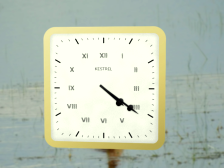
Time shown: {"hour": 4, "minute": 21}
